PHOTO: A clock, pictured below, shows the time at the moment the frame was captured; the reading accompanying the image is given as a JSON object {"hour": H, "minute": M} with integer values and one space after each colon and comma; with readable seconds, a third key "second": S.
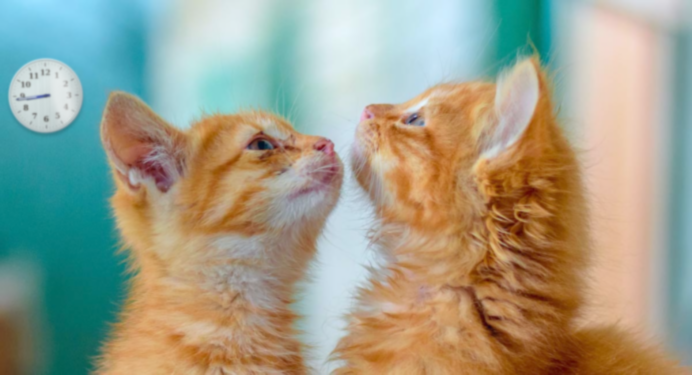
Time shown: {"hour": 8, "minute": 44}
